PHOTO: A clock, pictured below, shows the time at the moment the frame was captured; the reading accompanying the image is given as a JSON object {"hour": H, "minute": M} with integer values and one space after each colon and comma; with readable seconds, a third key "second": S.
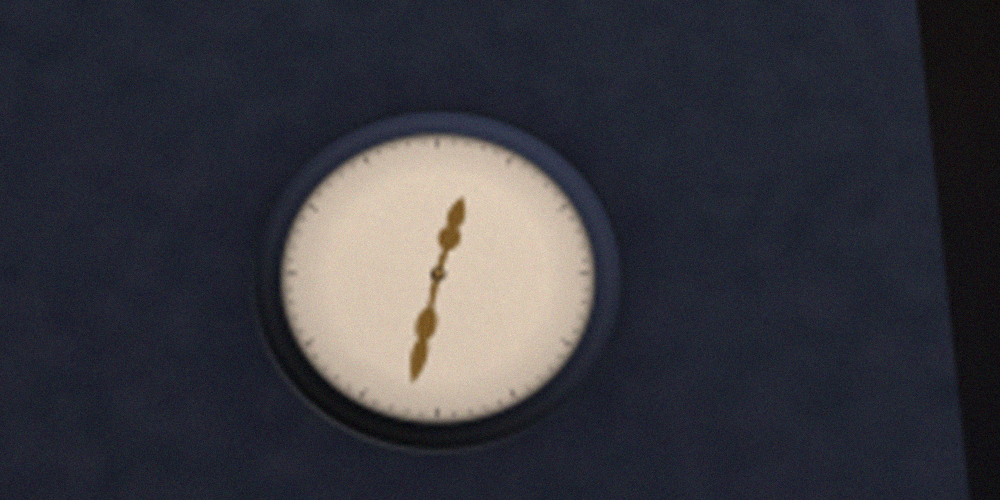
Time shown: {"hour": 12, "minute": 32}
